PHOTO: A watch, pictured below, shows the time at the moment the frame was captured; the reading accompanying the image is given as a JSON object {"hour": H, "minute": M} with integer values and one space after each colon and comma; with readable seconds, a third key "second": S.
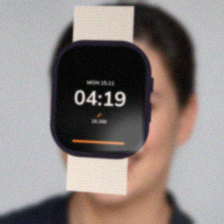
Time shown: {"hour": 4, "minute": 19}
